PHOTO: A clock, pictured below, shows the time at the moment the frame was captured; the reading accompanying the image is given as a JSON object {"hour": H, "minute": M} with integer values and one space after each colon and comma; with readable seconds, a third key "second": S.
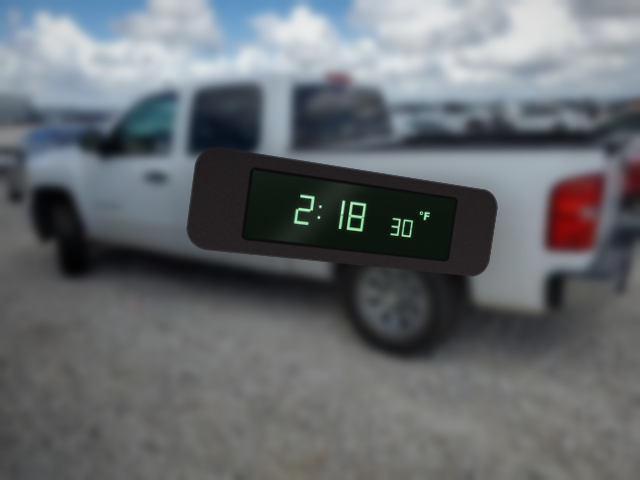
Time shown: {"hour": 2, "minute": 18}
